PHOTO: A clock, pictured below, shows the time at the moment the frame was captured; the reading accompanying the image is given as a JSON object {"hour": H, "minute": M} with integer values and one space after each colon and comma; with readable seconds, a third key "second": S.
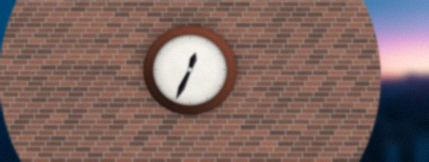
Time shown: {"hour": 12, "minute": 34}
